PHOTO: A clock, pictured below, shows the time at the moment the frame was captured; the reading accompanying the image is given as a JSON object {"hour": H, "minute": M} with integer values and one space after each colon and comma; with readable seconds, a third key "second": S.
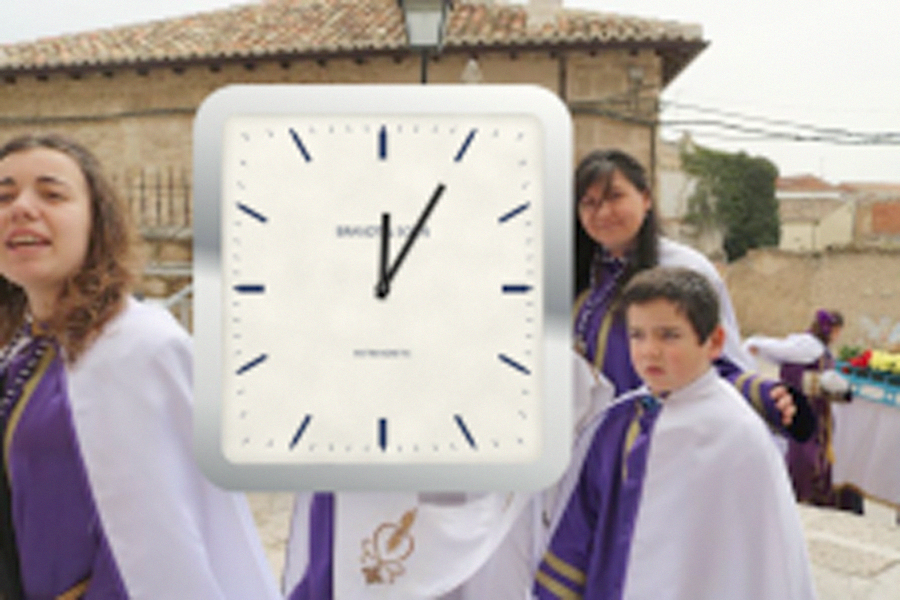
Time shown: {"hour": 12, "minute": 5}
